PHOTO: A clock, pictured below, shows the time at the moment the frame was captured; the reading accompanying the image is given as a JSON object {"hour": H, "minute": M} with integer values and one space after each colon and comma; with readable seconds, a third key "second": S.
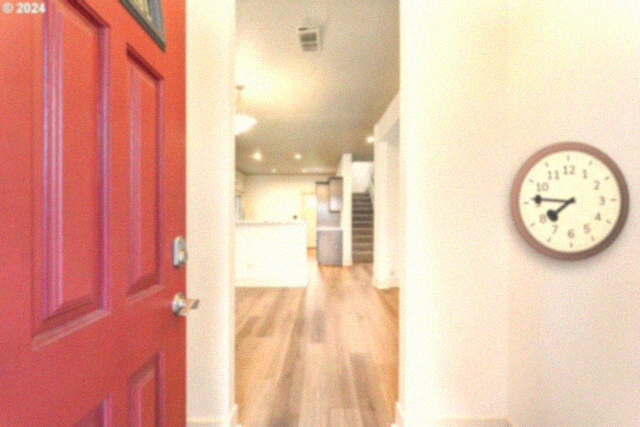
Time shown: {"hour": 7, "minute": 46}
